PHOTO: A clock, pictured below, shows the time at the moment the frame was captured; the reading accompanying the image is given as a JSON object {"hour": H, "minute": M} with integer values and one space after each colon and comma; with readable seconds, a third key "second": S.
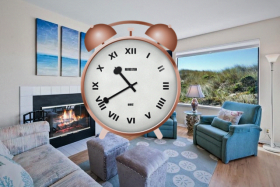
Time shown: {"hour": 10, "minute": 40}
